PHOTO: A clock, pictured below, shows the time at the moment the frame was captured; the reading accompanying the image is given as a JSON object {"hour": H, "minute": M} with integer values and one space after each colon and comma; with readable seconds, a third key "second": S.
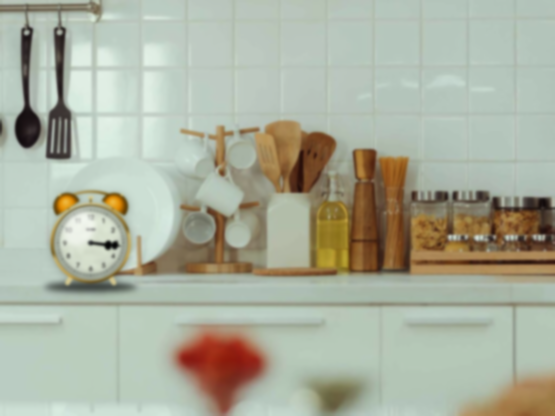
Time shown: {"hour": 3, "minute": 16}
